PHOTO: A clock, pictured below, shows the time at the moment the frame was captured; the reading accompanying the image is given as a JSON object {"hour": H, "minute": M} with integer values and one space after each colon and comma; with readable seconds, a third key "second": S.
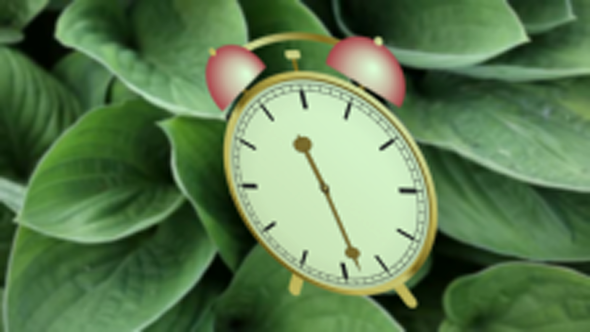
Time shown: {"hour": 11, "minute": 28}
